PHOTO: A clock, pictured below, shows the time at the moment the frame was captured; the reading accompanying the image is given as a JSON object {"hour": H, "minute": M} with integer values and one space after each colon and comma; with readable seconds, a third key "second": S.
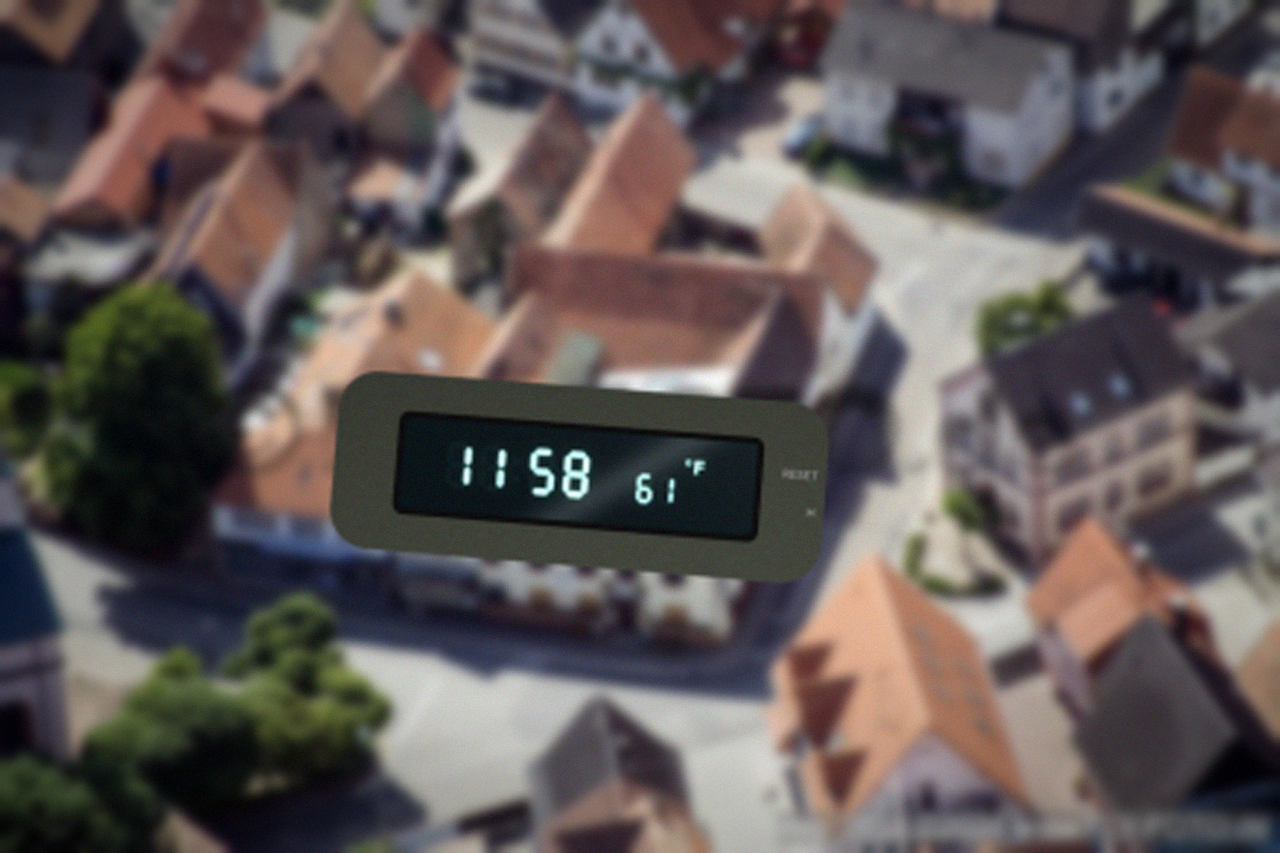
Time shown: {"hour": 11, "minute": 58}
